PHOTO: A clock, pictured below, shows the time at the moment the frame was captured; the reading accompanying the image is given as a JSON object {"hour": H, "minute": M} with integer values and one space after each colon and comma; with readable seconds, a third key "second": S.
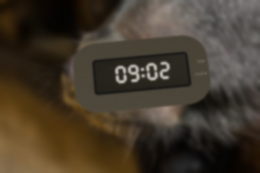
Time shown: {"hour": 9, "minute": 2}
